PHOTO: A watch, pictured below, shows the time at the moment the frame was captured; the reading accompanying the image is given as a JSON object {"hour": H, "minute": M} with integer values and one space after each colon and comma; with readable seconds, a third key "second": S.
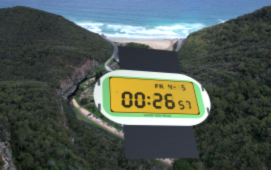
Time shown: {"hour": 0, "minute": 26, "second": 57}
